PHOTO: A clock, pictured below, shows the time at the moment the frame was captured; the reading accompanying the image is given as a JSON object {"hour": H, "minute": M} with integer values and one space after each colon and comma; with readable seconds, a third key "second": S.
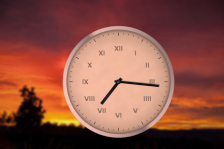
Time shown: {"hour": 7, "minute": 16}
